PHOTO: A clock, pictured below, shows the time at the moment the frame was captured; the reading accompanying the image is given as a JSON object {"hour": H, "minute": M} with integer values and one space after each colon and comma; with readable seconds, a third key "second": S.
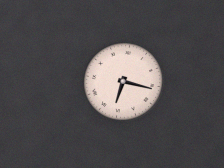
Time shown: {"hour": 6, "minute": 16}
